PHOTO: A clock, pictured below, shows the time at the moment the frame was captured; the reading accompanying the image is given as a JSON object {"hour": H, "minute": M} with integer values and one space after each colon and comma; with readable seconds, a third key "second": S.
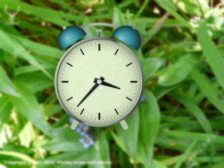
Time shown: {"hour": 3, "minute": 37}
